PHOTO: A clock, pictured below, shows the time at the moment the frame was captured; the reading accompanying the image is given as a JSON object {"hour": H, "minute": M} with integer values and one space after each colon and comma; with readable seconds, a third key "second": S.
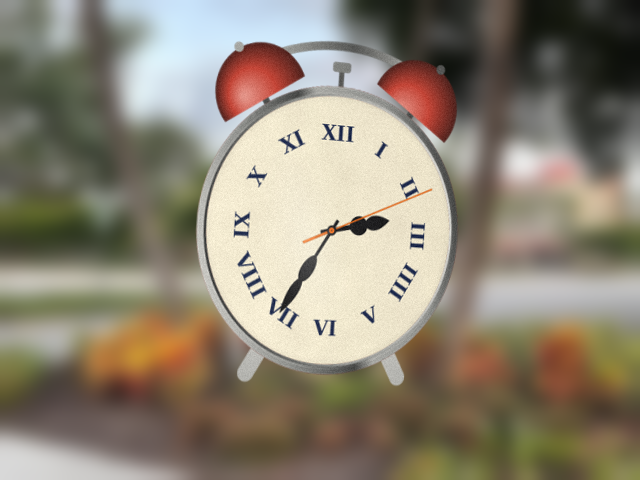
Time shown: {"hour": 2, "minute": 35, "second": 11}
